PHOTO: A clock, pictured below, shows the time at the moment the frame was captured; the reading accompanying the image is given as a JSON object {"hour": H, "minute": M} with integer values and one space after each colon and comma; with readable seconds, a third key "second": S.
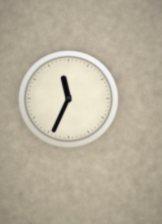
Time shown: {"hour": 11, "minute": 34}
